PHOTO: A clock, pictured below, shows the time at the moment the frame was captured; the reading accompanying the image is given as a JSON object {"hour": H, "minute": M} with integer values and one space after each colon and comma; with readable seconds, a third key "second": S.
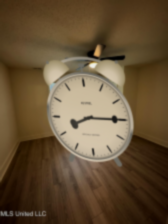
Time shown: {"hour": 8, "minute": 15}
